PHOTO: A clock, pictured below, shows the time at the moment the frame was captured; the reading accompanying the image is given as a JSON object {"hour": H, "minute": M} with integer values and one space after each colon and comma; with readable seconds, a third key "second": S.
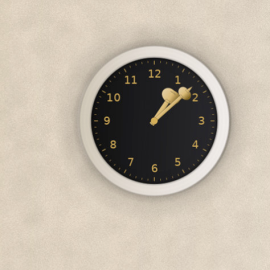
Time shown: {"hour": 1, "minute": 8}
